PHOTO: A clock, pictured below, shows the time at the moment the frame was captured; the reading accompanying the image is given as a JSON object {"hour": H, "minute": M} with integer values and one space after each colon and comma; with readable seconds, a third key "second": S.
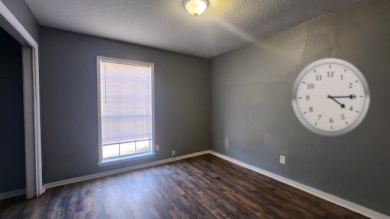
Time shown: {"hour": 4, "minute": 15}
